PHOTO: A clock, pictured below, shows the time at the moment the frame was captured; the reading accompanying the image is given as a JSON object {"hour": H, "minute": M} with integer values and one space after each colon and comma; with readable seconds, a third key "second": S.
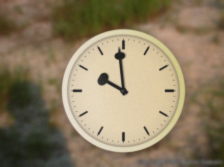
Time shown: {"hour": 9, "minute": 59}
